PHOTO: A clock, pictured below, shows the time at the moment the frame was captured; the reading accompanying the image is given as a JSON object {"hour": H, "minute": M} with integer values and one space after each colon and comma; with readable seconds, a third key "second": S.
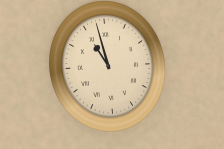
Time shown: {"hour": 10, "minute": 58}
